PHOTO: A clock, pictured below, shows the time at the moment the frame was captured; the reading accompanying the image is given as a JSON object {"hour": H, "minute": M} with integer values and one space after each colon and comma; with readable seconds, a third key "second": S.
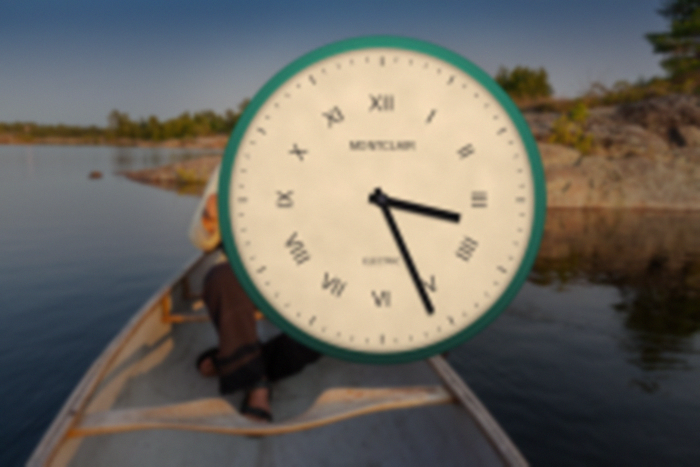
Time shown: {"hour": 3, "minute": 26}
